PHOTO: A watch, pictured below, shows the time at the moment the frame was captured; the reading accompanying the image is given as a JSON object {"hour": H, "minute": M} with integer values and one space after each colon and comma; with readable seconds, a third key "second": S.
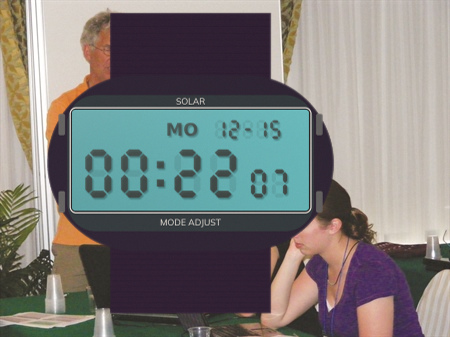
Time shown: {"hour": 0, "minute": 22, "second": 7}
